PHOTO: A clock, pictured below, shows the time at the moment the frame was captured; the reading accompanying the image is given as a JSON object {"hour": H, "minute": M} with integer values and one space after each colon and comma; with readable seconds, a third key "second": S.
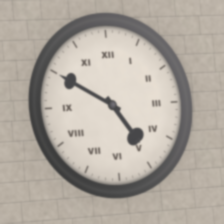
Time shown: {"hour": 4, "minute": 50}
